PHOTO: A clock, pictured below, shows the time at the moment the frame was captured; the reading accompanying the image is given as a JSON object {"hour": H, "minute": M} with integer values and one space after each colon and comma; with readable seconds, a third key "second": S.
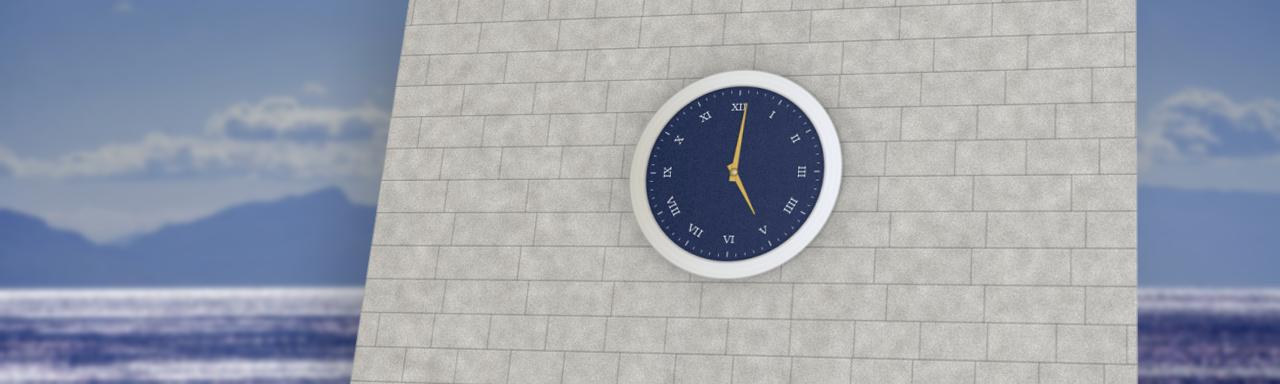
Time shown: {"hour": 5, "minute": 1}
